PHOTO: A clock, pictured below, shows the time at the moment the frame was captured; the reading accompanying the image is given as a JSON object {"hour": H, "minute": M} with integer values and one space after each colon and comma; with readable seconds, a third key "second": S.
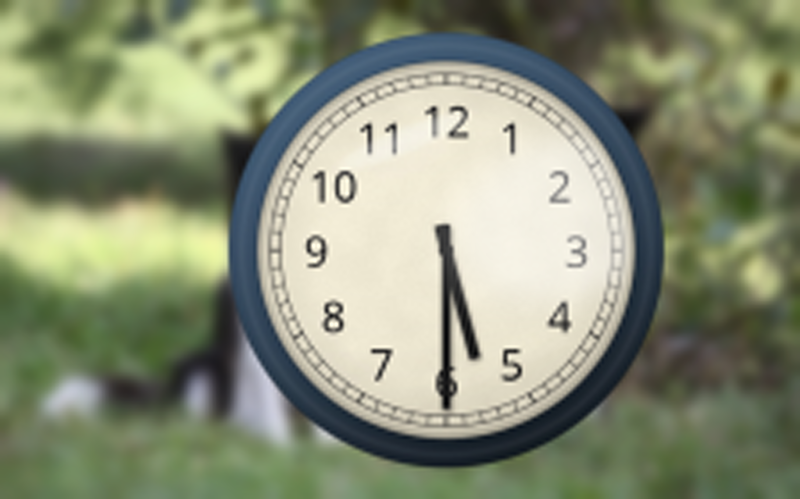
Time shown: {"hour": 5, "minute": 30}
